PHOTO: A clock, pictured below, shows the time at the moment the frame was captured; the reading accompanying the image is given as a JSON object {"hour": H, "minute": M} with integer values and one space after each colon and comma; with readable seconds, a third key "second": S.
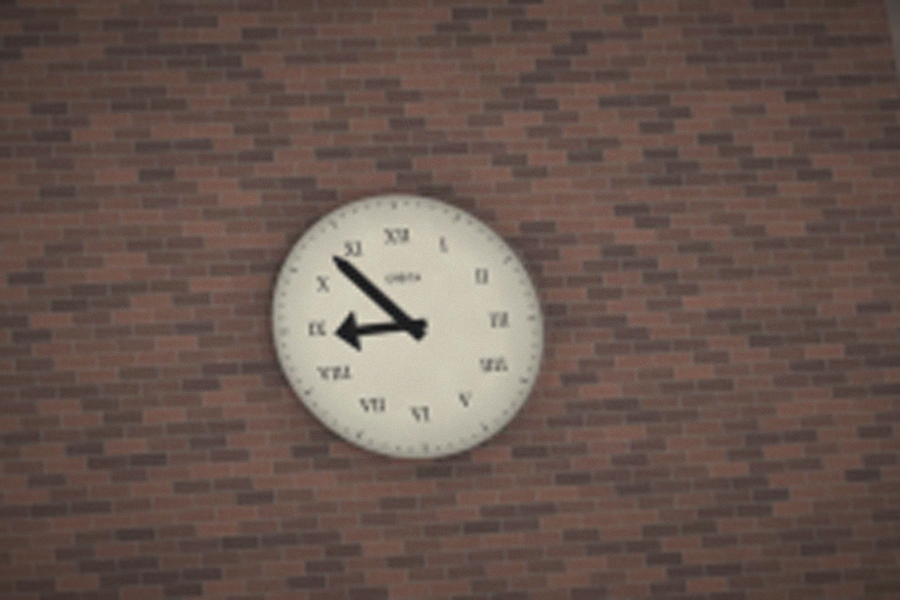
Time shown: {"hour": 8, "minute": 53}
